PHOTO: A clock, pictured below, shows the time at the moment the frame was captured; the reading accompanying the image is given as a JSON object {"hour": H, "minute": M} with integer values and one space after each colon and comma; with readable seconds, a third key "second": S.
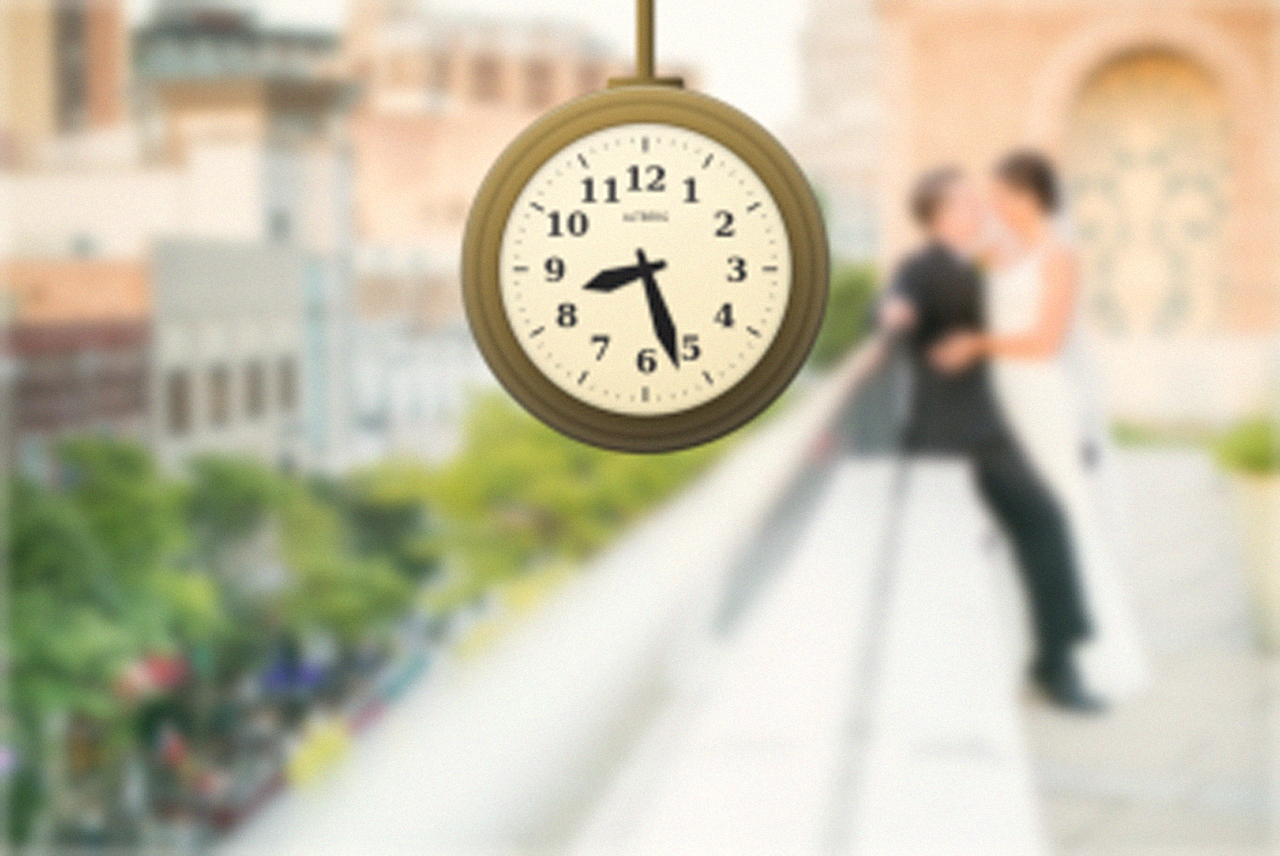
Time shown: {"hour": 8, "minute": 27}
